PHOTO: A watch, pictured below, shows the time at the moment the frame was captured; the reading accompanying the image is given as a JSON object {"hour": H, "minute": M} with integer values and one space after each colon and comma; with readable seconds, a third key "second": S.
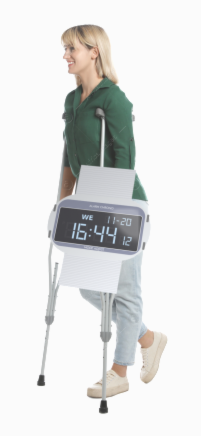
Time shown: {"hour": 16, "minute": 44}
